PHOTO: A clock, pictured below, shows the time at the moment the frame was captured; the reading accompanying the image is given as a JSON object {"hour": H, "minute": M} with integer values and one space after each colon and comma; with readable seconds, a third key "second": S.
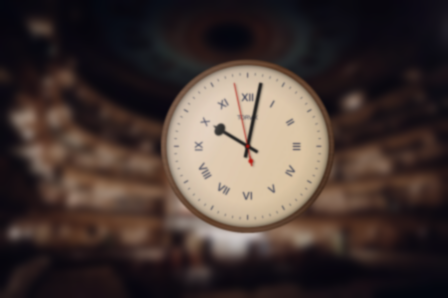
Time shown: {"hour": 10, "minute": 1, "second": 58}
